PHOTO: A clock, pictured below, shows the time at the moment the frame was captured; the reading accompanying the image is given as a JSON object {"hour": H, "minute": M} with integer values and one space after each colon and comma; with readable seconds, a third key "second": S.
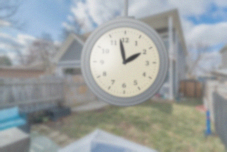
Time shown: {"hour": 1, "minute": 58}
